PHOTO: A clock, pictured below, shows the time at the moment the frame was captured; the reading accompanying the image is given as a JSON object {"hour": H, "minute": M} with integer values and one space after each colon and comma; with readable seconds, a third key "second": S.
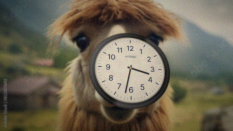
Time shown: {"hour": 3, "minute": 32}
